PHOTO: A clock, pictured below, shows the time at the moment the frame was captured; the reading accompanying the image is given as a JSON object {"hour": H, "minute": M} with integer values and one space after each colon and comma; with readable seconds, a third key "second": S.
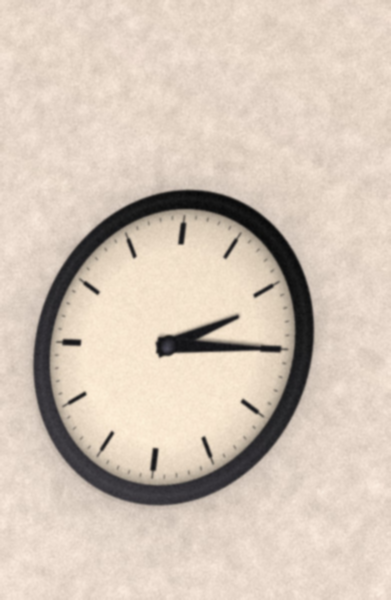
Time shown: {"hour": 2, "minute": 15}
